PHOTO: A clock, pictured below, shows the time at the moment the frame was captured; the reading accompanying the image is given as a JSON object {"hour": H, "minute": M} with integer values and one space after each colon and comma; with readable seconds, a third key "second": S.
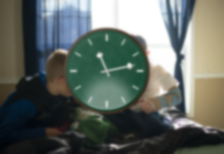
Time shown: {"hour": 11, "minute": 13}
